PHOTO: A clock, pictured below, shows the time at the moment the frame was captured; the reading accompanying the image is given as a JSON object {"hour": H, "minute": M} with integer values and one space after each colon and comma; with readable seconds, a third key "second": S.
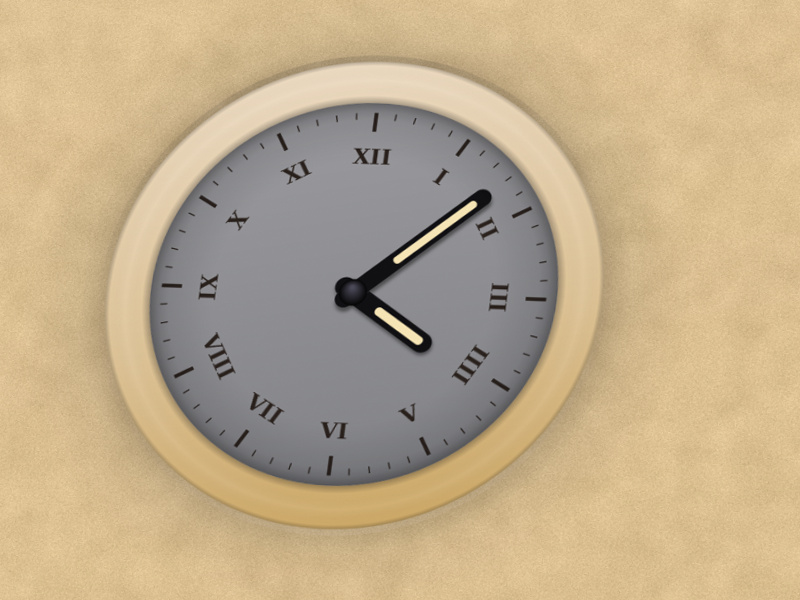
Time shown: {"hour": 4, "minute": 8}
